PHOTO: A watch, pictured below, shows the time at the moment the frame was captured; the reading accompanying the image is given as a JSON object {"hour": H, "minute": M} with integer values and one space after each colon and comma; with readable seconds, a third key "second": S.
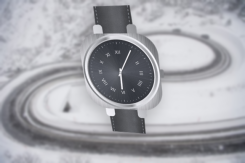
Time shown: {"hour": 6, "minute": 5}
